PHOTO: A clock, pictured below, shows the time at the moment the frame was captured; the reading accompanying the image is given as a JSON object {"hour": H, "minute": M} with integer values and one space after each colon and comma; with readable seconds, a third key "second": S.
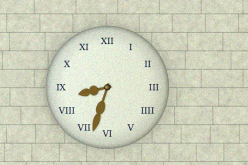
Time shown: {"hour": 8, "minute": 33}
